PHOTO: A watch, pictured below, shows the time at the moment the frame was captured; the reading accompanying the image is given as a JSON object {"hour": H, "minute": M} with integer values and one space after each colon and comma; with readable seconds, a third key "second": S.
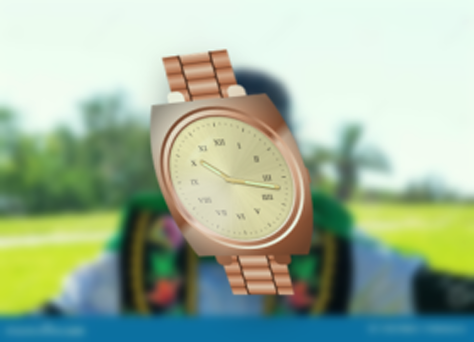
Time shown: {"hour": 10, "minute": 17}
